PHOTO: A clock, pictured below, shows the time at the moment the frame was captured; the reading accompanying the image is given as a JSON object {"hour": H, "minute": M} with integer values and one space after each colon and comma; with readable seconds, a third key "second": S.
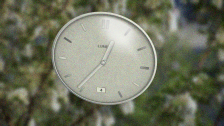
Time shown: {"hour": 12, "minute": 36}
